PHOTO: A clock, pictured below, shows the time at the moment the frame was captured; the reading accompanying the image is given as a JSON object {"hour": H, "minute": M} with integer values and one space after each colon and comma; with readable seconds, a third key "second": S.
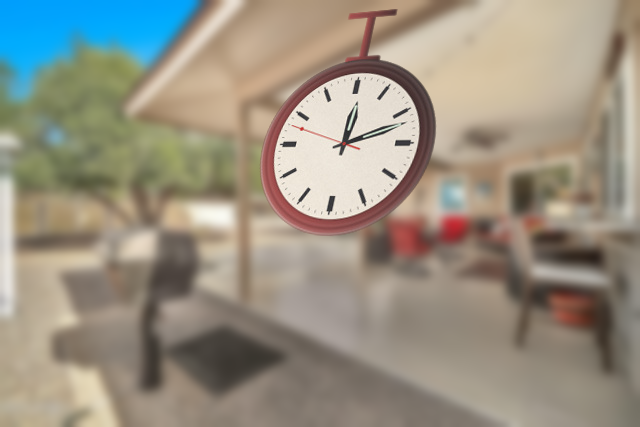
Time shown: {"hour": 12, "minute": 11, "second": 48}
